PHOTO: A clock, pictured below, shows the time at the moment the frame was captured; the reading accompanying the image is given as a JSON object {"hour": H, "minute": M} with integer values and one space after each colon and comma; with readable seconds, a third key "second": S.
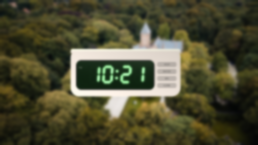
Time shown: {"hour": 10, "minute": 21}
